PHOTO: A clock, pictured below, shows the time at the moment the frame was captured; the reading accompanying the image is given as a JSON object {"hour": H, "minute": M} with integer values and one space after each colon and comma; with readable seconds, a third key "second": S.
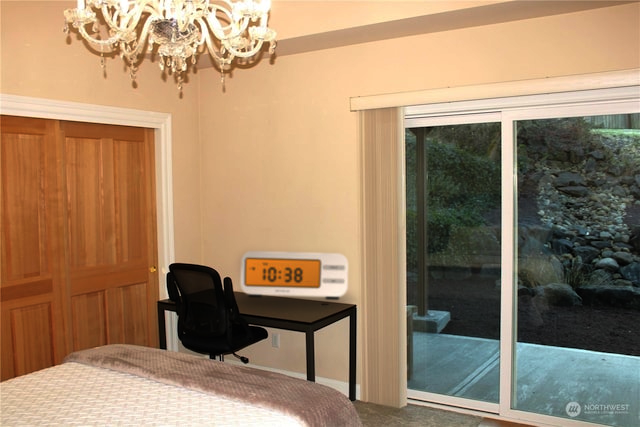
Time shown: {"hour": 10, "minute": 38}
